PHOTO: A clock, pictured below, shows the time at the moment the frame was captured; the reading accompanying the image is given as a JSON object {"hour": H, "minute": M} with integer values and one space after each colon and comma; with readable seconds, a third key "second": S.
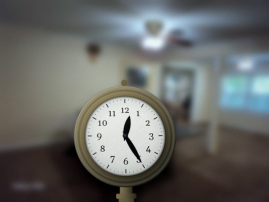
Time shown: {"hour": 12, "minute": 25}
